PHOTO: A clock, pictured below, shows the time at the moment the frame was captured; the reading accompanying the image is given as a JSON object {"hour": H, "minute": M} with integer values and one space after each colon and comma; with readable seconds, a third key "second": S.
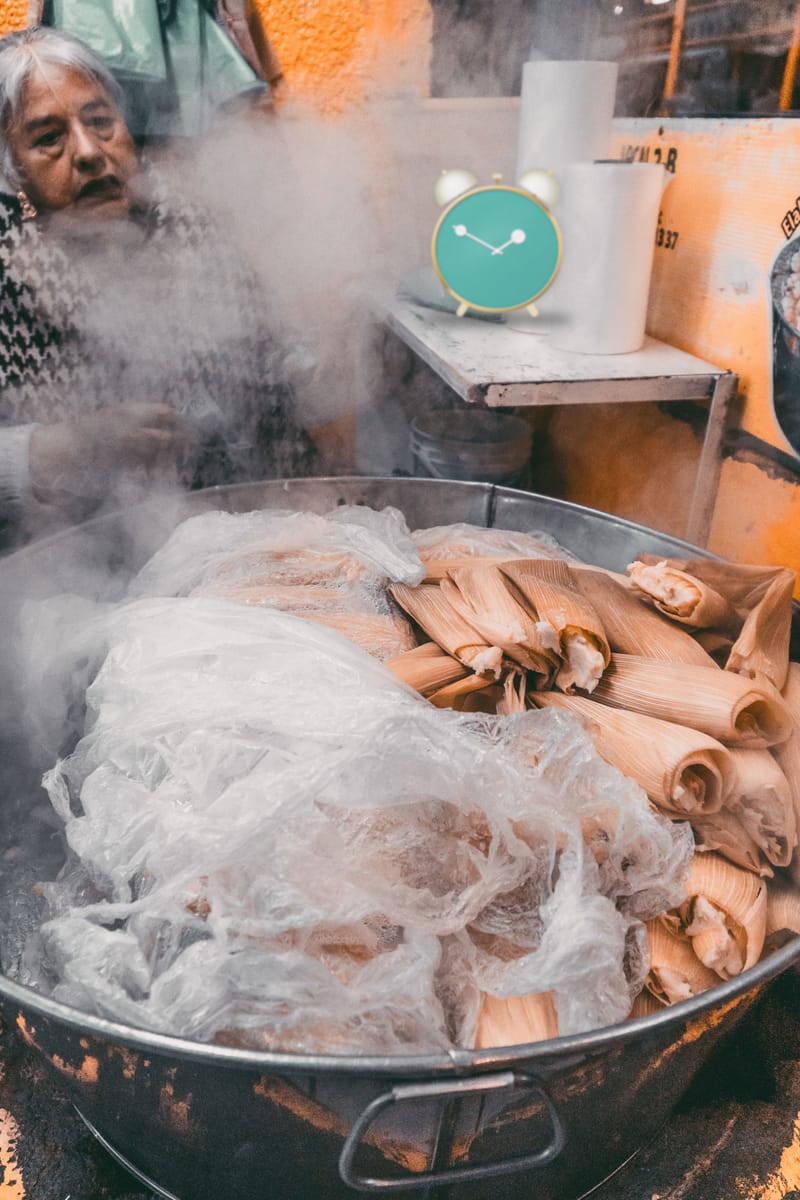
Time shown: {"hour": 1, "minute": 50}
